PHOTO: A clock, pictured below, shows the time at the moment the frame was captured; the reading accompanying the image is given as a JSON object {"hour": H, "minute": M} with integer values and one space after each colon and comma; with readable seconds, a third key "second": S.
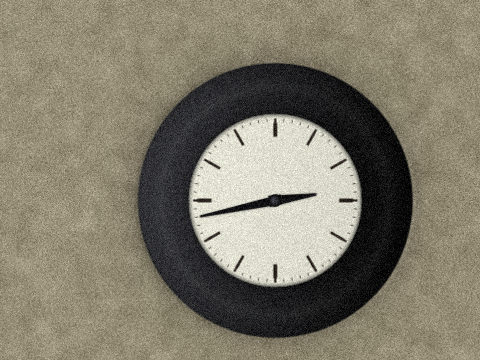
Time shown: {"hour": 2, "minute": 43}
